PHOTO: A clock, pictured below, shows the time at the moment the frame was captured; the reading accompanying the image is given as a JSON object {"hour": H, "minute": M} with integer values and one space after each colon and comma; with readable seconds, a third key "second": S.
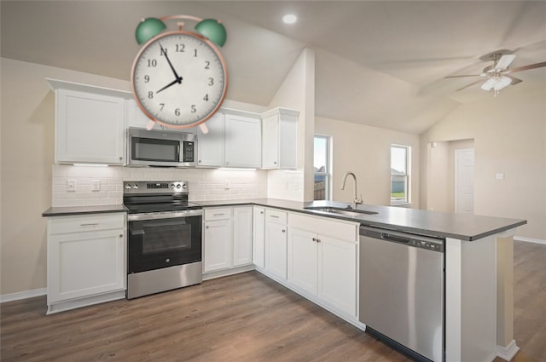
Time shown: {"hour": 7, "minute": 55}
